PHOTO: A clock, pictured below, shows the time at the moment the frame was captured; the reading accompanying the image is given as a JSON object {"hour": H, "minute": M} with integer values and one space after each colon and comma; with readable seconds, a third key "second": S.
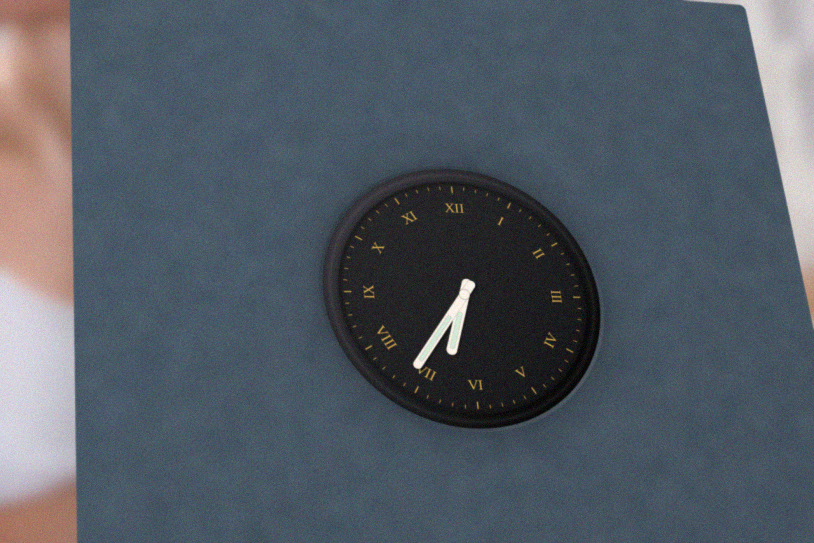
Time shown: {"hour": 6, "minute": 36}
